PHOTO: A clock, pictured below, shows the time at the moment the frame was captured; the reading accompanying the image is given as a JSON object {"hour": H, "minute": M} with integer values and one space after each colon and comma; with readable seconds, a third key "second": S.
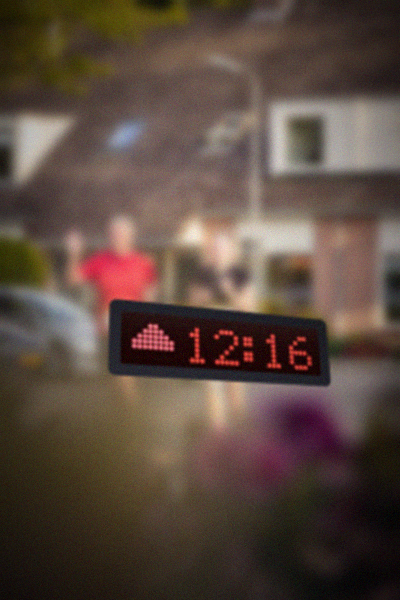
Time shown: {"hour": 12, "minute": 16}
